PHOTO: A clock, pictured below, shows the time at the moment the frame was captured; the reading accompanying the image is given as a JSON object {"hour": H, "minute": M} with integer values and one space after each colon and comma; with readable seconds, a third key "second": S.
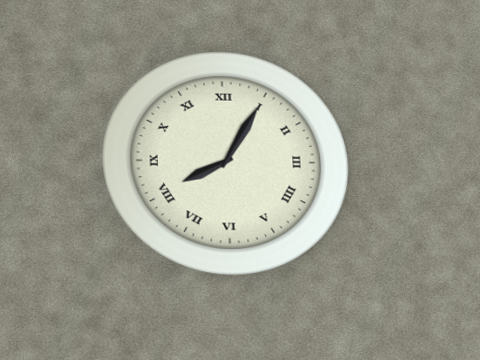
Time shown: {"hour": 8, "minute": 5}
